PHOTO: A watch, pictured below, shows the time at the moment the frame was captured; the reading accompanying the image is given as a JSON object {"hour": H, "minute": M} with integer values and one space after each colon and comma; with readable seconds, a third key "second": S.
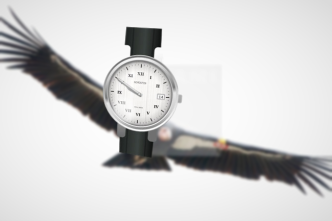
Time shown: {"hour": 9, "minute": 50}
